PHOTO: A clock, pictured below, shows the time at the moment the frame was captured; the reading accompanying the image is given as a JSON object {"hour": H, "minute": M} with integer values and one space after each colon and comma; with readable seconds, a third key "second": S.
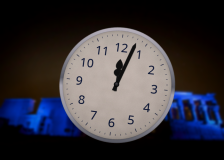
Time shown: {"hour": 12, "minute": 3}
